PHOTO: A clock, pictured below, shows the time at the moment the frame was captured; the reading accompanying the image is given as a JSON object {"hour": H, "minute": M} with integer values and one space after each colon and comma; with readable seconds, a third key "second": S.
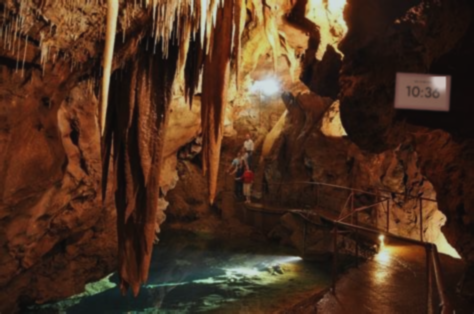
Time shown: {"hour": 10, "minute": 36}
